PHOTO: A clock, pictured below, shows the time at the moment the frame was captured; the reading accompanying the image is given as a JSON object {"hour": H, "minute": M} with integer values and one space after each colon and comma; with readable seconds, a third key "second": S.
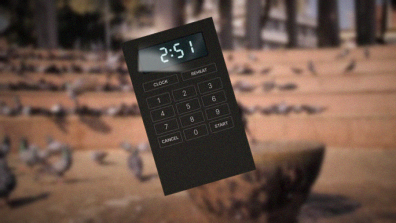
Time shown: {"hour": 2, "minute": 51}
